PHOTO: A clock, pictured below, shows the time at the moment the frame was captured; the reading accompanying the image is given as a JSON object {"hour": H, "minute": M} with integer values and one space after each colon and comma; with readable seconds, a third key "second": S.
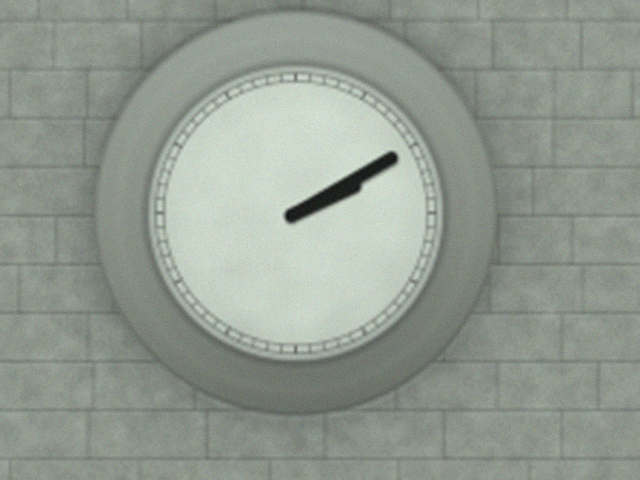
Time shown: {"hour": 2, "minute": 10}
